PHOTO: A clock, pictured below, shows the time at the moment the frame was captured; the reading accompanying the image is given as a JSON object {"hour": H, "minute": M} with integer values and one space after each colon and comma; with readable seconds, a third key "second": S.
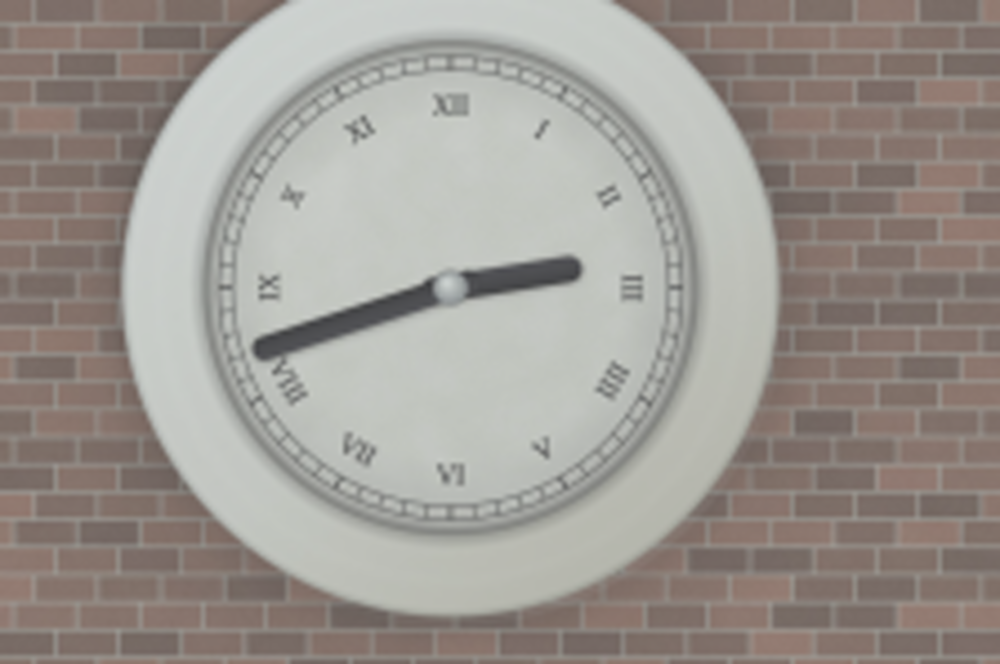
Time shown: {"hour": 2, "minute": 42}
